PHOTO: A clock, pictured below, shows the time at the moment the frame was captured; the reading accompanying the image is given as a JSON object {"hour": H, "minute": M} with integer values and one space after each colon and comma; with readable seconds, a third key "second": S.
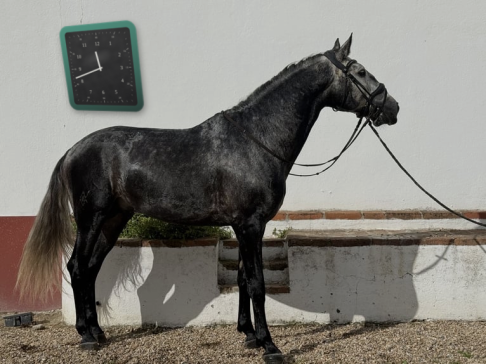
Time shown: {"hour": 11, "minute": 42}
